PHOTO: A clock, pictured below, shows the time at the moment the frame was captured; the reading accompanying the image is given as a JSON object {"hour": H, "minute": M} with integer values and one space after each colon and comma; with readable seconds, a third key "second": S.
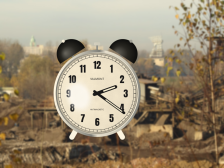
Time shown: {"hour": 2, "minute": 21}
